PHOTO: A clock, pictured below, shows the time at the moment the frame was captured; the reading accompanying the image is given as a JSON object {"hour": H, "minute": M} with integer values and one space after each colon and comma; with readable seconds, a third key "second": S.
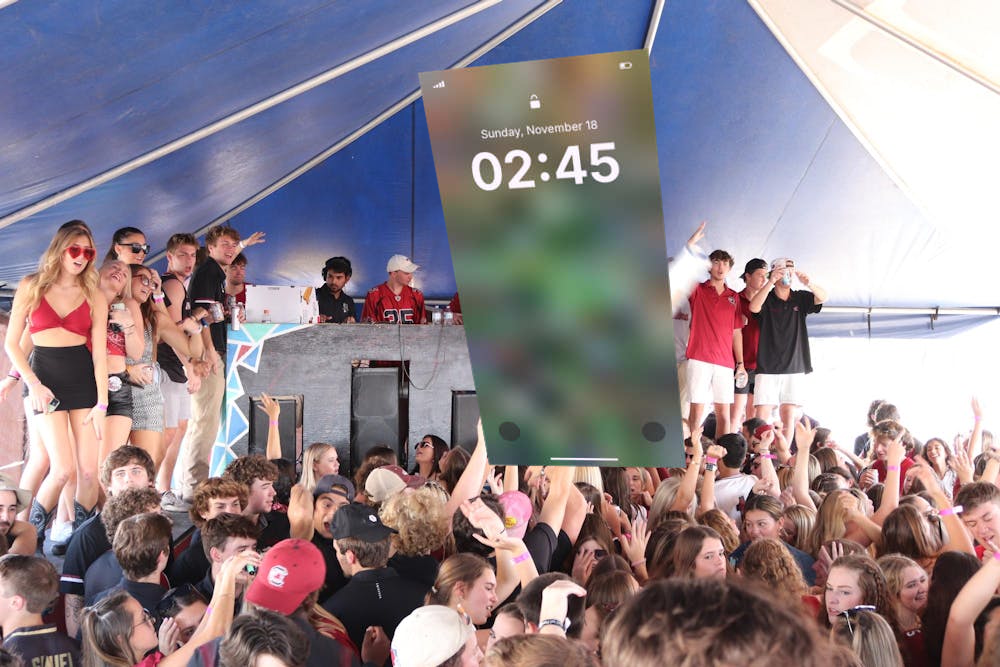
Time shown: {"hour": 2, "minute": 45}
